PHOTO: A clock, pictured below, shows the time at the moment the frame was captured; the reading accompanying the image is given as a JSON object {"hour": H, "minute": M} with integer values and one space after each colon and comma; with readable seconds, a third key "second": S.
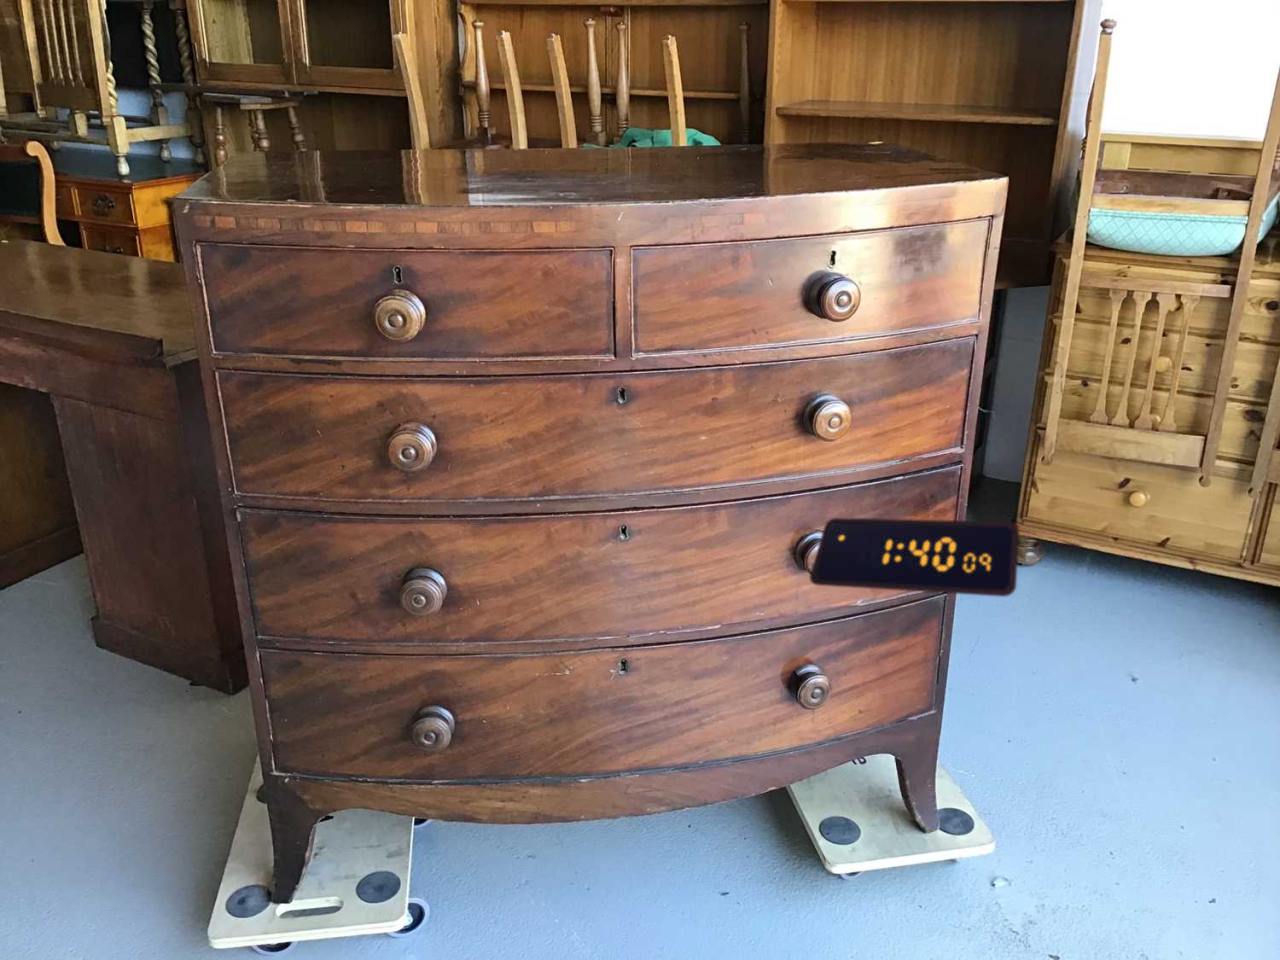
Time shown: {"hour": 1, "minute": 40, "second": 9}
